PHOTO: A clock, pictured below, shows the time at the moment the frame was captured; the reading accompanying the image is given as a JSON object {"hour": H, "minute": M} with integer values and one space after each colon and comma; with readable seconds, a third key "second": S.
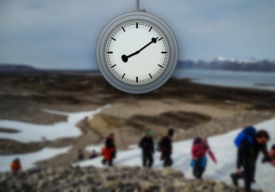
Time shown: {"hour": 8, "minute": 9}
